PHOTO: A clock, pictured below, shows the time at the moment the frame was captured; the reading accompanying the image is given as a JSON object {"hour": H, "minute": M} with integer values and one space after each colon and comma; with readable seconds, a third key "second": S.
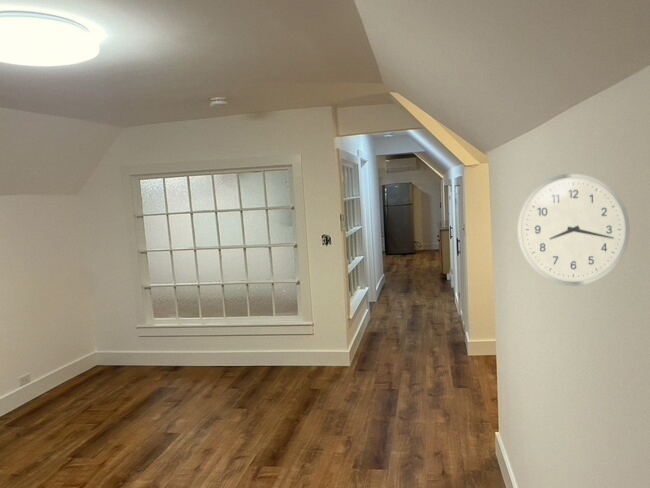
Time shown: {"hour": 8, "minute": 17}
